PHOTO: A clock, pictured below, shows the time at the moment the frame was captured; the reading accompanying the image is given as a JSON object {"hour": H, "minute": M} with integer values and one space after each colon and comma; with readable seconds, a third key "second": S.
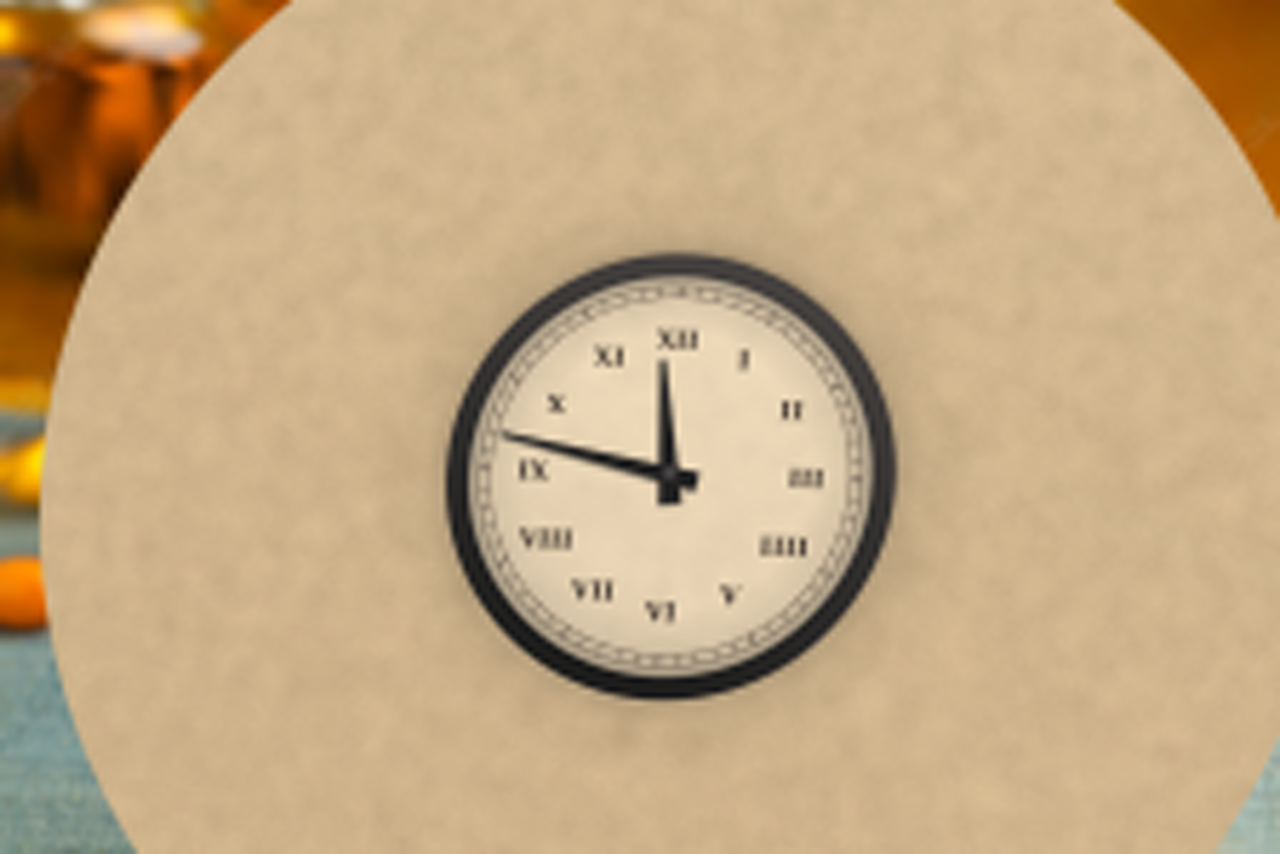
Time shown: {"hour": 11, "minute": 47}
